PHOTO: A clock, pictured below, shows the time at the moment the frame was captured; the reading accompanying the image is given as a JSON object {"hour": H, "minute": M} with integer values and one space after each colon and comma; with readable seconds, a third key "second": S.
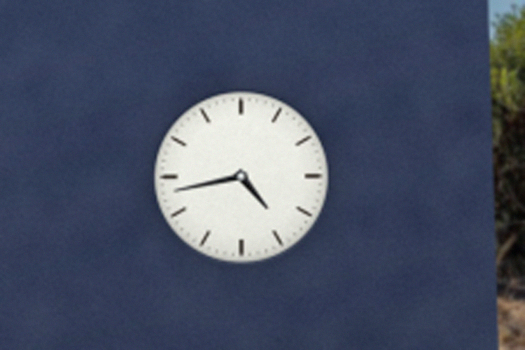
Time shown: {"hour": 4, "minute": 43}
